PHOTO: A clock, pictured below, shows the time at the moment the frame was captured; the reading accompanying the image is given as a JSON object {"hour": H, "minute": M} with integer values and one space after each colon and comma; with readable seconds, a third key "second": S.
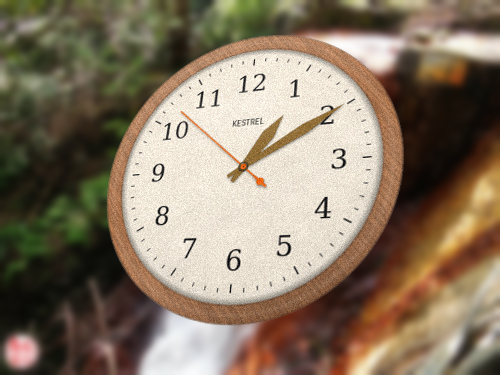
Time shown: {"hour": 1, "minute": 9, "second": 52}
